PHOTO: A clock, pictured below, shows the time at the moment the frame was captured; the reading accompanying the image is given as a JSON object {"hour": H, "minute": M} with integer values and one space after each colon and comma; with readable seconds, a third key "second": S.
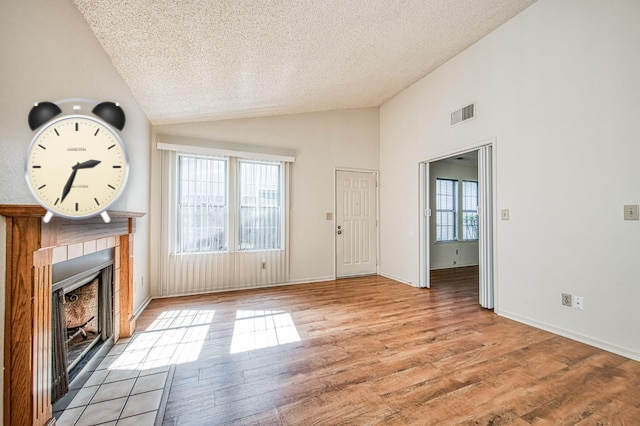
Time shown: {"hour": 2, "minute": 34}
